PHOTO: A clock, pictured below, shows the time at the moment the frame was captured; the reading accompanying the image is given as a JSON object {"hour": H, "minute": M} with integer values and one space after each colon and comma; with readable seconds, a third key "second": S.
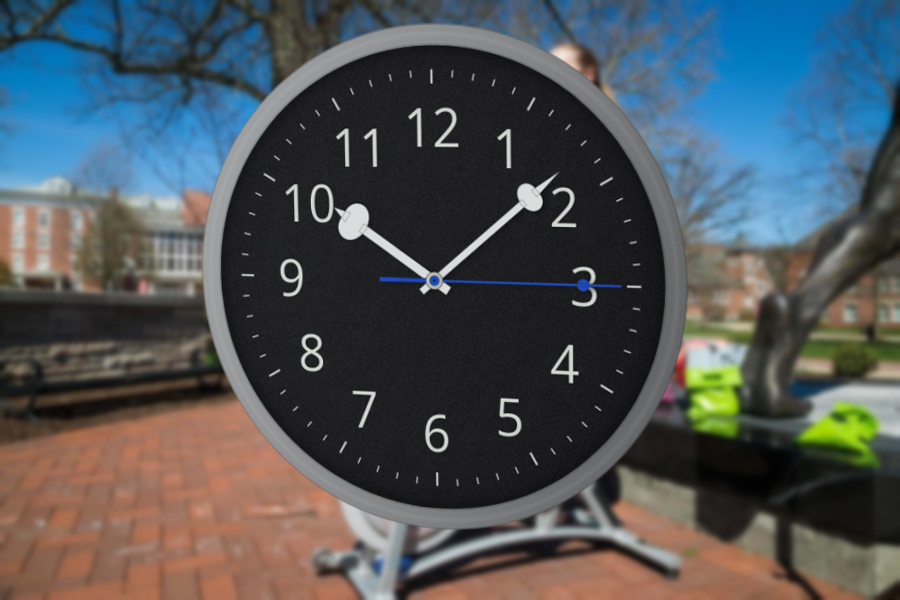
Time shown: {"hour": 10, "minute": 8, "second": 15}
